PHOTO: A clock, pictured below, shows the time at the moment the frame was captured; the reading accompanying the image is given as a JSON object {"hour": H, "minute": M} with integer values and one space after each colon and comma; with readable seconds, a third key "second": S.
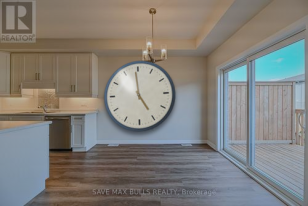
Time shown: {"hour": 4, "minute": 59}
